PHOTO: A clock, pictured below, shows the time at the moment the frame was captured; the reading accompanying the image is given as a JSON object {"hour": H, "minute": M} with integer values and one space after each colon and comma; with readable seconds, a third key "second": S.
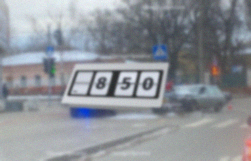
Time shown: {"hour": 8, "minute": 50}
